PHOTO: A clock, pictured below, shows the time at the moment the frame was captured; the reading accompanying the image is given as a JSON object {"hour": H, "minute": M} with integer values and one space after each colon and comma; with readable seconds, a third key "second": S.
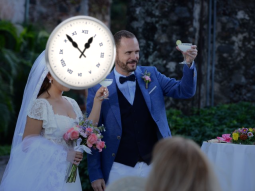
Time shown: {"hour": 12, "minute": 52}
